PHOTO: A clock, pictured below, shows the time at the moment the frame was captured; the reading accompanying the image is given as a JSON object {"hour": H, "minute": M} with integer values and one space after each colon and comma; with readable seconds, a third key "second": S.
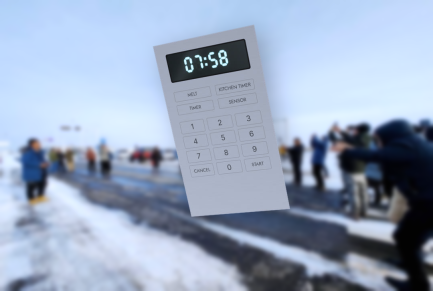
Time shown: {"hour": 7, "minute": 58}
